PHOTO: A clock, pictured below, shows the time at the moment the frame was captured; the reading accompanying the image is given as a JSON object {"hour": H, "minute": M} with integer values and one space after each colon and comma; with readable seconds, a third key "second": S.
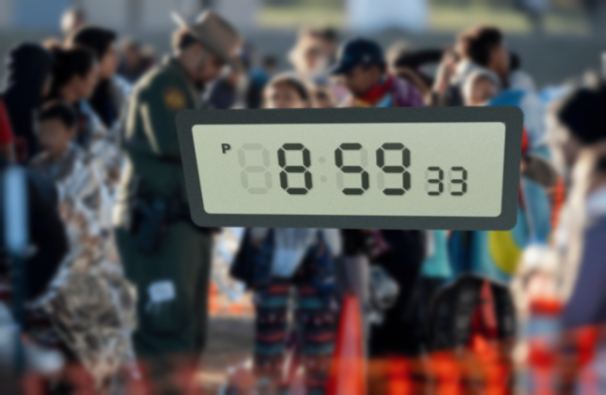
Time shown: {"hour": 8, "minute": 59, "second": 33}
